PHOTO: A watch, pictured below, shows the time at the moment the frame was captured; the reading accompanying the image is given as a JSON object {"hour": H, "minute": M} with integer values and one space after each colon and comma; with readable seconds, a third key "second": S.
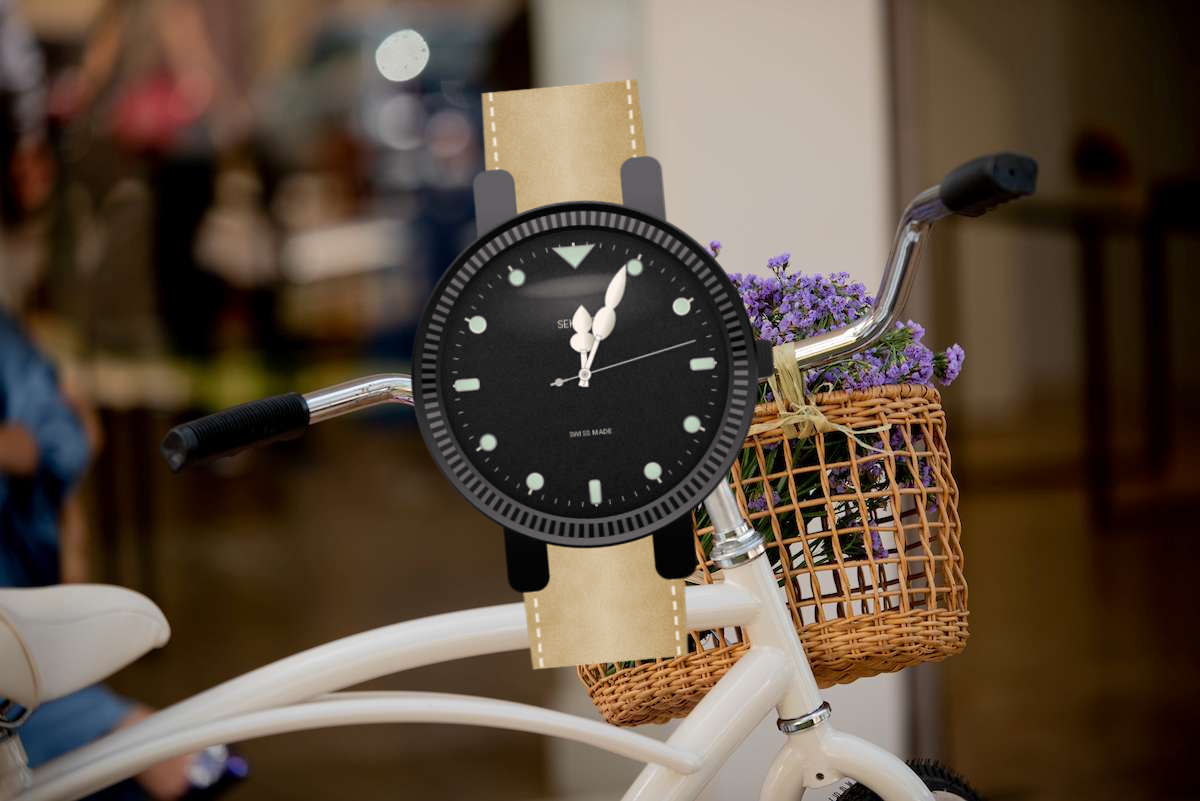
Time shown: {"hour": 12, "minute": 4, "second": 13}
